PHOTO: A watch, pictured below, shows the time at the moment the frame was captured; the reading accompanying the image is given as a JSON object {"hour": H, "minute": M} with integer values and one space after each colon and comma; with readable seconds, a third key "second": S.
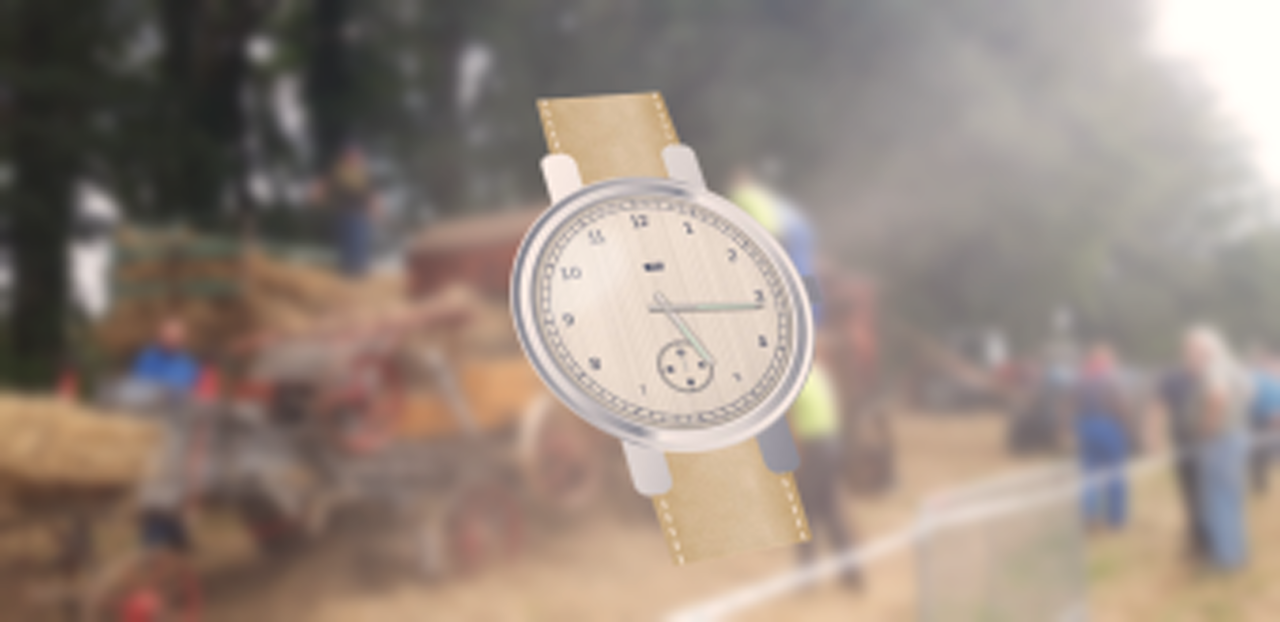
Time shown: {"hour": 5, "minute": 16}
